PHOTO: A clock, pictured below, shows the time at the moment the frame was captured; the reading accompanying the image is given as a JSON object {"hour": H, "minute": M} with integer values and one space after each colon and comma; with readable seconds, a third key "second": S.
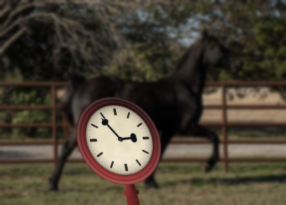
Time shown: {"hour": 2, "minute": 54}
